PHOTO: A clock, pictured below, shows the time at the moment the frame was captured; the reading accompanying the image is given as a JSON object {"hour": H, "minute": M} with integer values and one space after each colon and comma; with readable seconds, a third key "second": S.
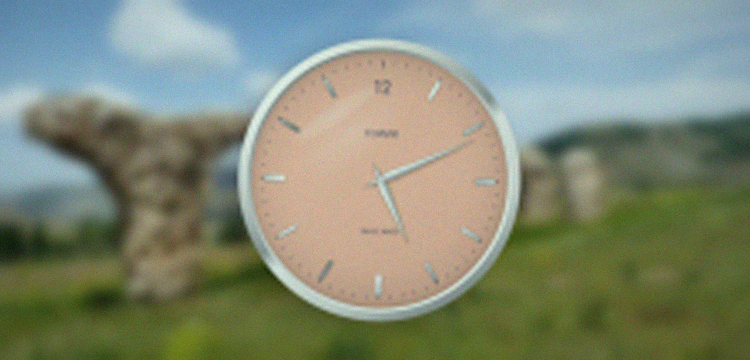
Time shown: {"hour": 5, "minute": 11}
